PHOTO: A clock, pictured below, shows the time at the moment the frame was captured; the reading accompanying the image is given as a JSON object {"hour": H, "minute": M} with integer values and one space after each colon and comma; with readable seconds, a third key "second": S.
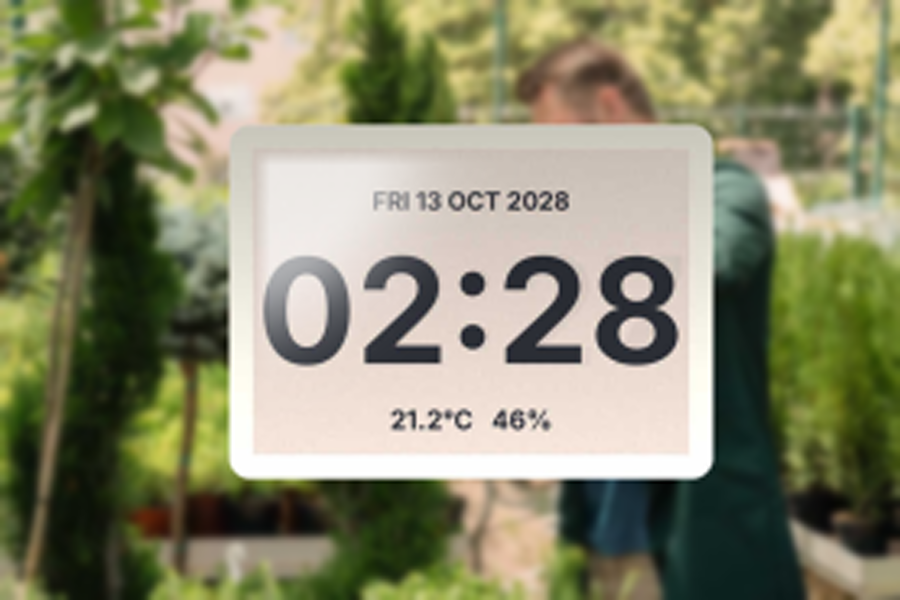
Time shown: {"hour": 2, "minute": 28}
